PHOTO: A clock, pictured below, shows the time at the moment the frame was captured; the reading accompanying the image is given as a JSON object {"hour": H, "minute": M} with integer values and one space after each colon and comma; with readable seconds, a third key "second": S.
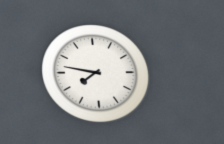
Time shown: {"hour": 7, "minute": 47}
